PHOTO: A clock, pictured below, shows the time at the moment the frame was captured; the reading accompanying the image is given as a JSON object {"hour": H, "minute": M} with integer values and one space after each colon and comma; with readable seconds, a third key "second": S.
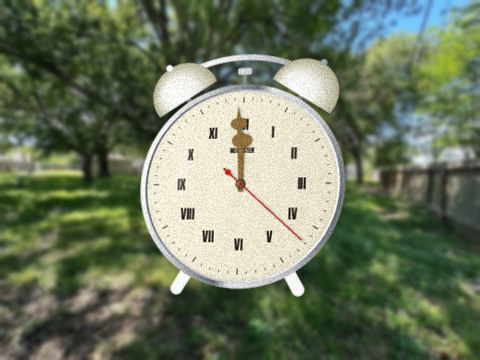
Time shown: {"hour": 11, "minute": 59, "second": 22}
